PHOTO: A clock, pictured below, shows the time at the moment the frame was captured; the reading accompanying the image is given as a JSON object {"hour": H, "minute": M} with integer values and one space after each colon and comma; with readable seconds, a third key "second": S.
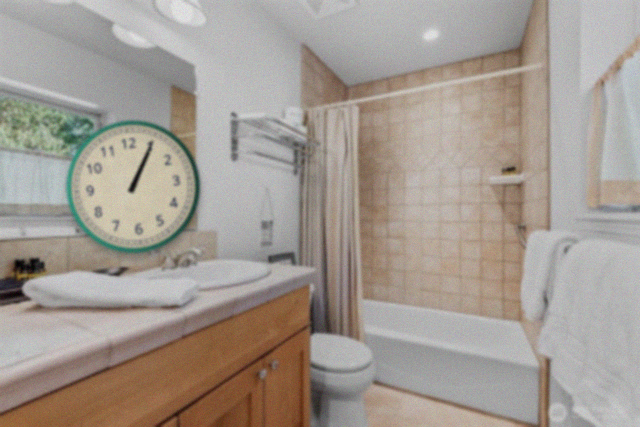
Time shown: {"hour": 1, "minute": 5}
